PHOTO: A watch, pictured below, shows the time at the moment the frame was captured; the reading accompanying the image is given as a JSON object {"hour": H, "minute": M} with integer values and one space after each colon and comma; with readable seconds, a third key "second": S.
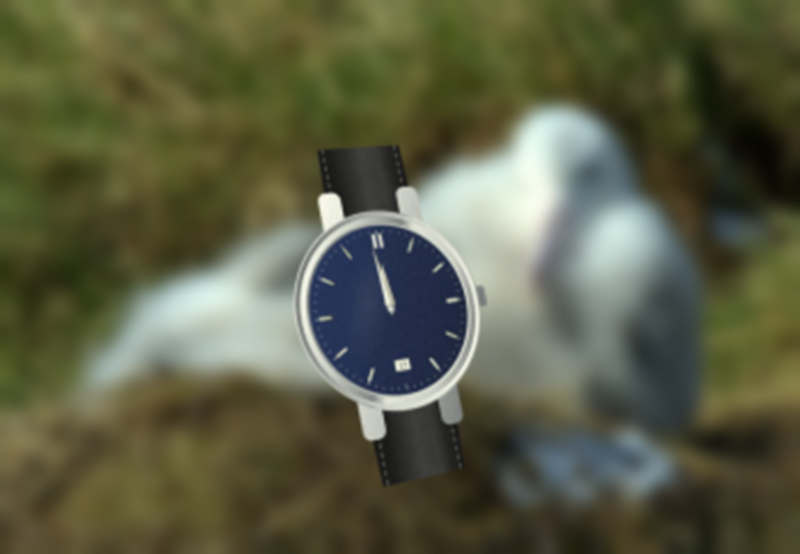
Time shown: {"hour": 11, "minute": 59}
